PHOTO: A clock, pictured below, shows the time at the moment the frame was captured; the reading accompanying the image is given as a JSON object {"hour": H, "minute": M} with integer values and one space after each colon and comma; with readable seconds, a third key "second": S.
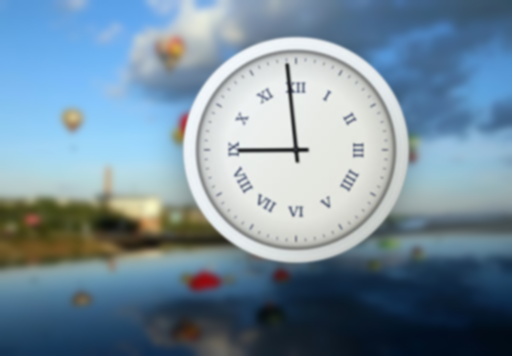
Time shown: {"hour": 8, "minute": 59}
